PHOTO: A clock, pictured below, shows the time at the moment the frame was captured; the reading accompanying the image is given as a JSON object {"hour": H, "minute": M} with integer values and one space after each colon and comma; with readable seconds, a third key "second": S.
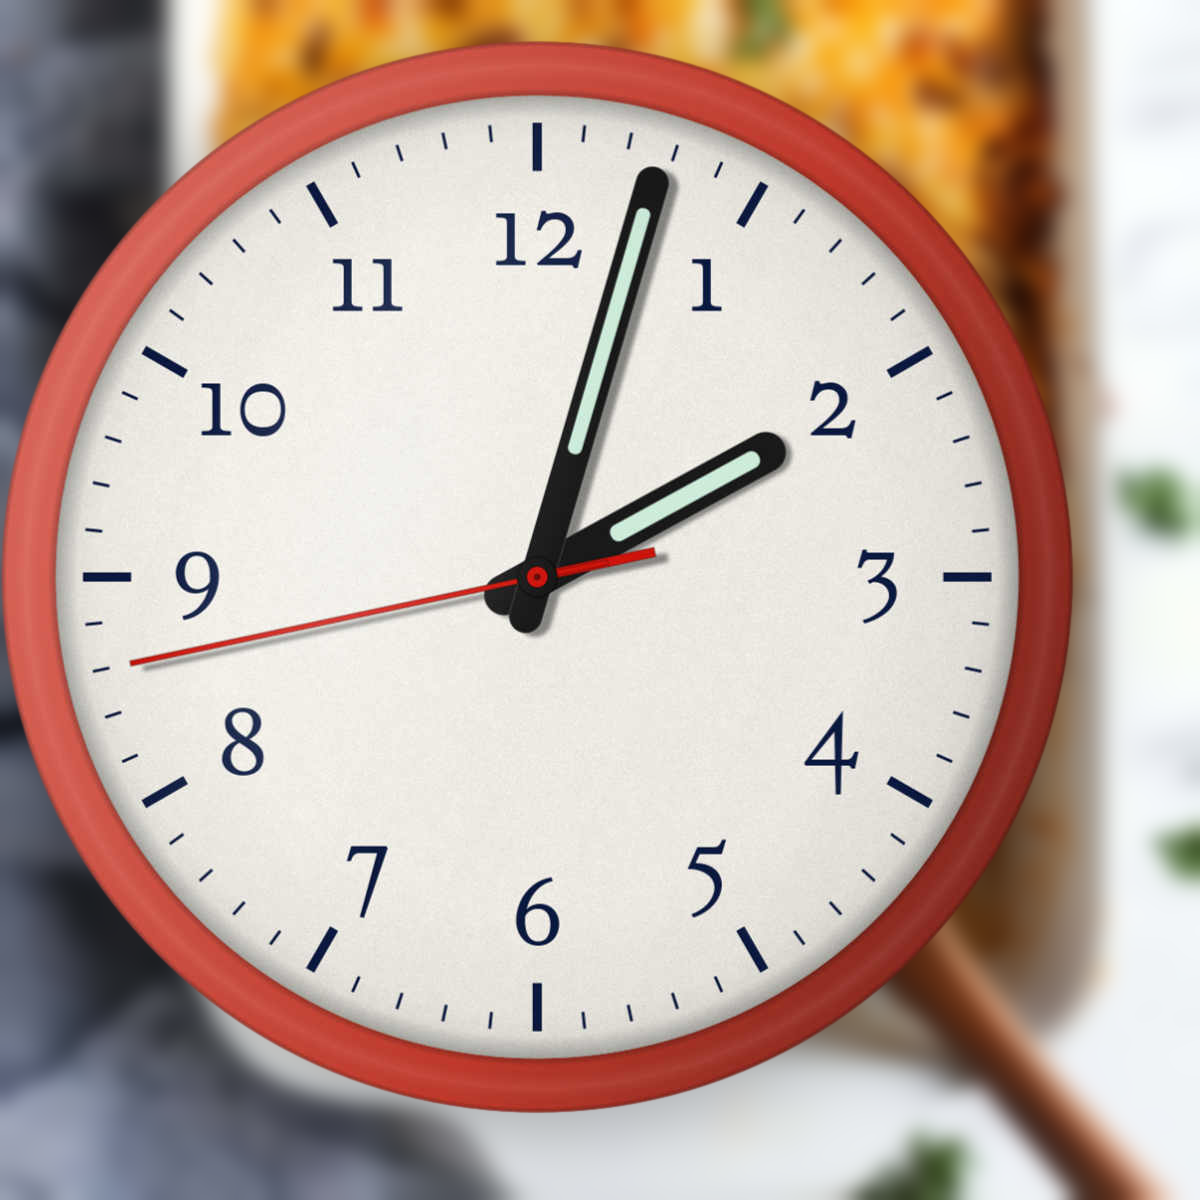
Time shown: {"hour": 2, "minute": 2, "second": 43}
